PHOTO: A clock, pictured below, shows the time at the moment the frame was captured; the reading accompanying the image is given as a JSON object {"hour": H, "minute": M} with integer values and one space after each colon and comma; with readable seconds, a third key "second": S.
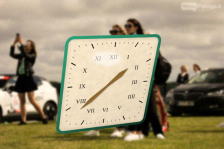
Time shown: {"hour": 1, "minute": 38}
